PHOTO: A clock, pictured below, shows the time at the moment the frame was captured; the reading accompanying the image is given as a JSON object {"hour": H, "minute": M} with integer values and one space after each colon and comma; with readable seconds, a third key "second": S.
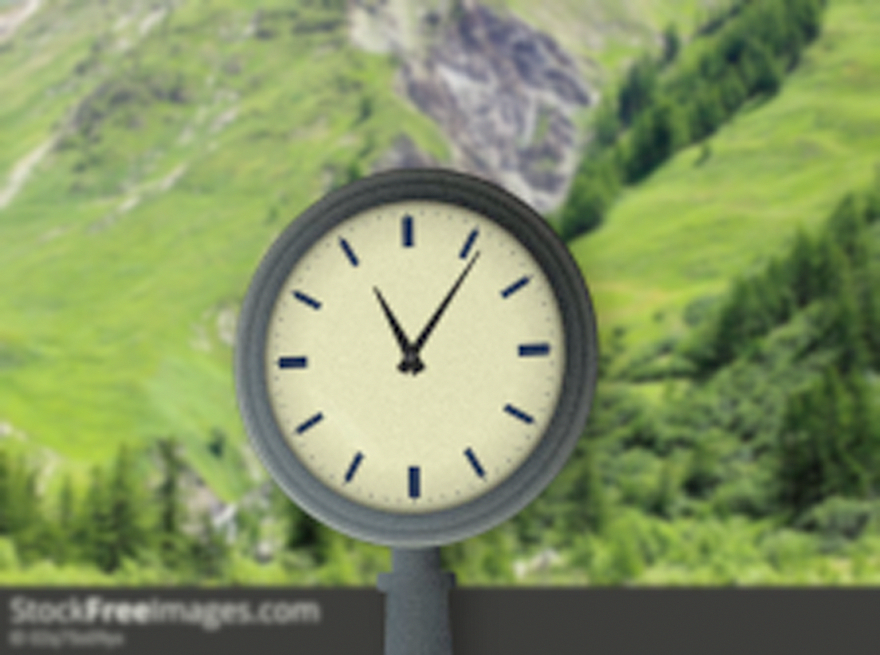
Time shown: {"hour": 11, "minute": 6}
